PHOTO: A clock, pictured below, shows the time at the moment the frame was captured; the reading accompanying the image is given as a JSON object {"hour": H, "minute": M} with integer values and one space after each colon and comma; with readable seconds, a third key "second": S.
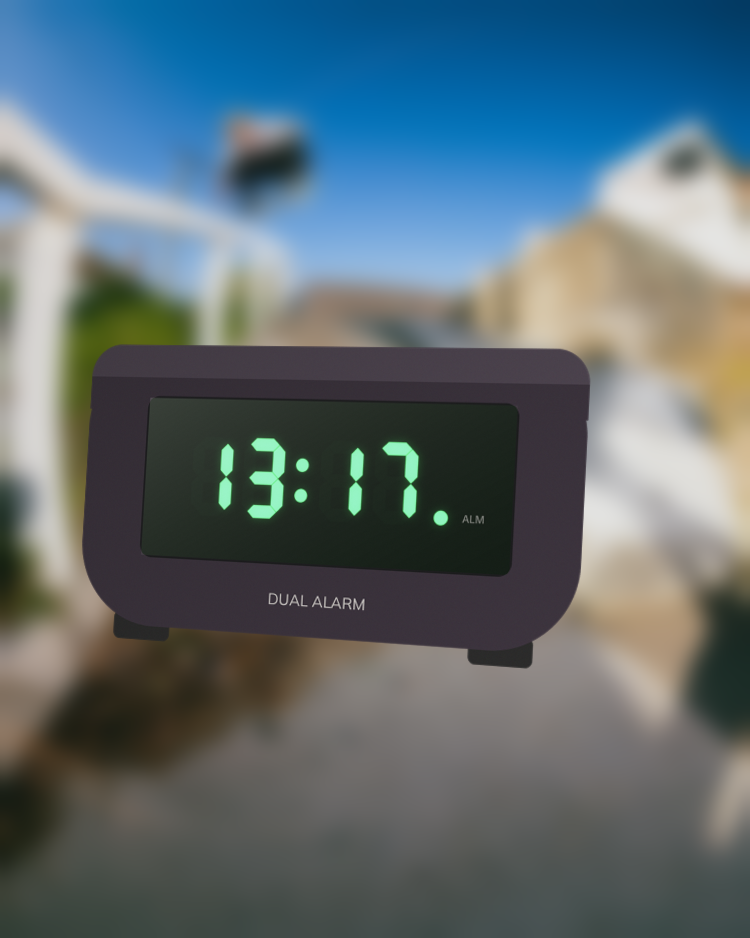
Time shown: {"hour": 13, "minute": 17}
